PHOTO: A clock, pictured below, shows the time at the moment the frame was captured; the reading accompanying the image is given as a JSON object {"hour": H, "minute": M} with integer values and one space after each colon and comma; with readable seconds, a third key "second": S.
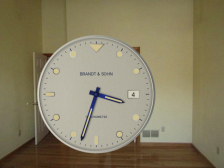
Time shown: {"hour": 3, "minute": 33}
